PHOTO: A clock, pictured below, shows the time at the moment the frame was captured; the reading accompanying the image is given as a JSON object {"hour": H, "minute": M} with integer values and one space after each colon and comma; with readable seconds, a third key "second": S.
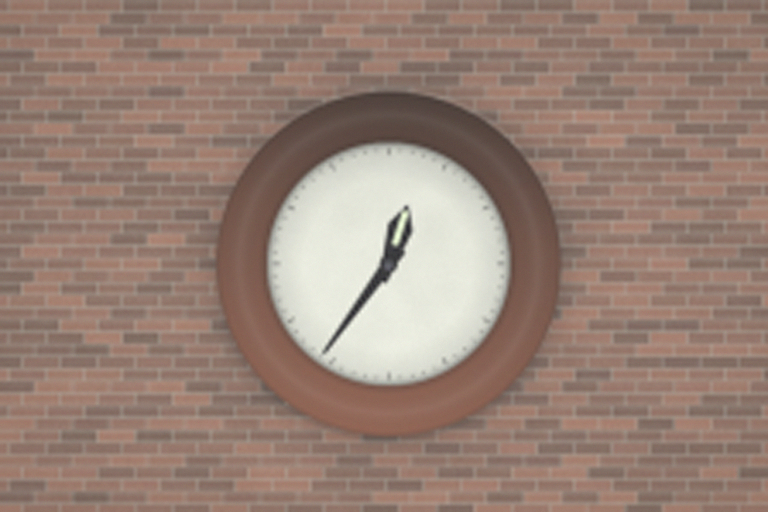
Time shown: {"hour": 12, "minute": 36}
